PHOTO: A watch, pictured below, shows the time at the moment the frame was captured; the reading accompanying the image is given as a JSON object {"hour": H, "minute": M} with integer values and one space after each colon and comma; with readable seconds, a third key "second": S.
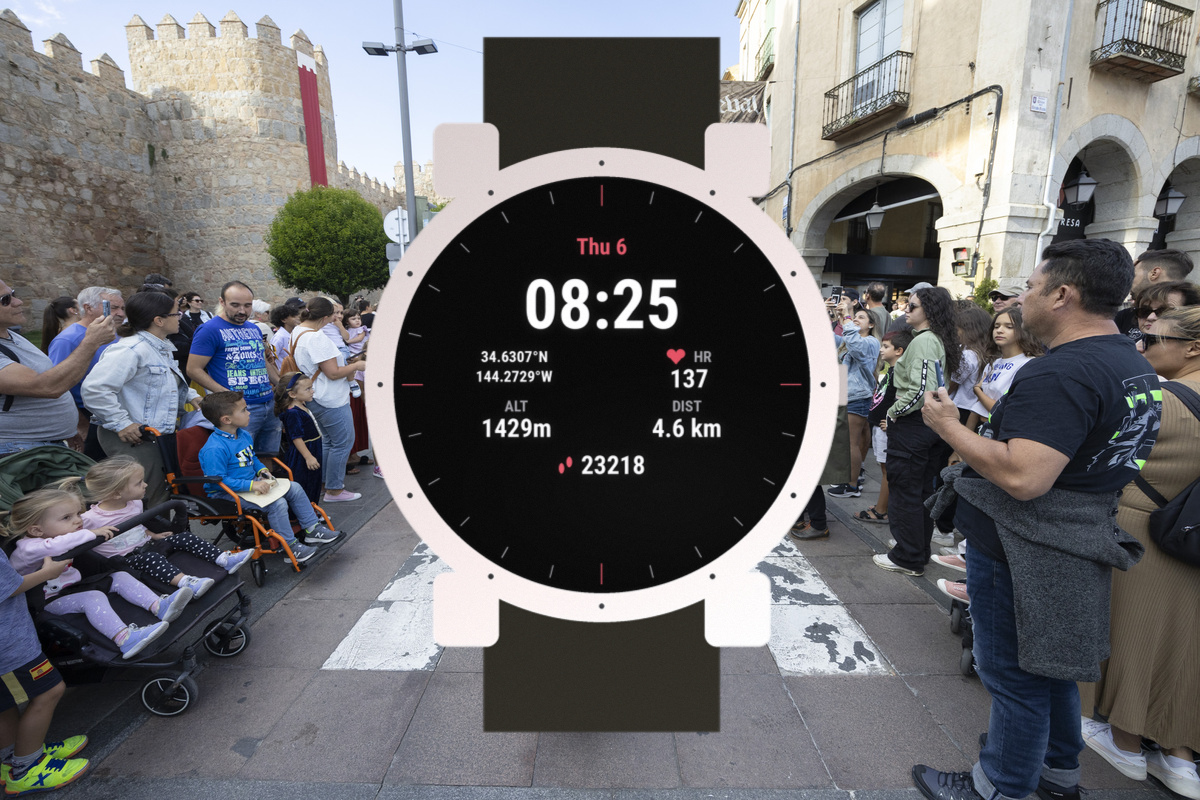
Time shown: {"hour": 8, "minute": 25}
